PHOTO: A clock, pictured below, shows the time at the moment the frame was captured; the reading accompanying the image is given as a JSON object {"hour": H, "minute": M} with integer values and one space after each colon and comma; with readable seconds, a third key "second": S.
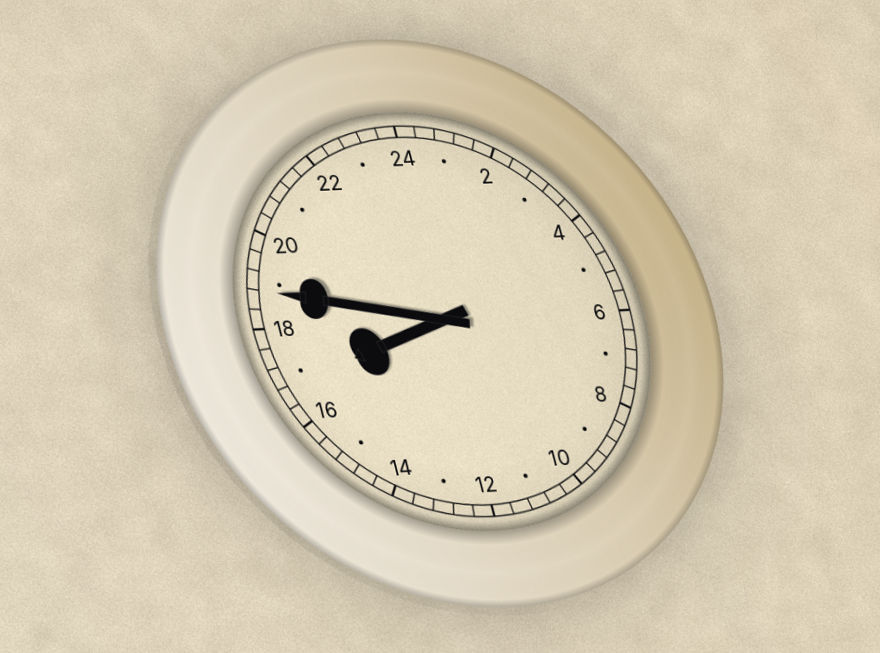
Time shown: {"hour": 16, "minute": 47}
